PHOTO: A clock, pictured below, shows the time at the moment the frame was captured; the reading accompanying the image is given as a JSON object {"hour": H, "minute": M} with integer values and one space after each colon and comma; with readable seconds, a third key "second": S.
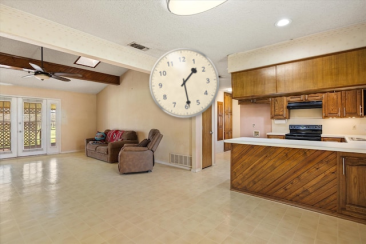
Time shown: {"hour": 1, "minute": 29}
